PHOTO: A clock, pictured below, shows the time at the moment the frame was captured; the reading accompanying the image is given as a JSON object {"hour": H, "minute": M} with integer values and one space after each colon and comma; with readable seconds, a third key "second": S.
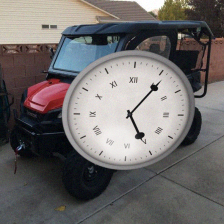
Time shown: {"hour": 5, "minute": 6}
